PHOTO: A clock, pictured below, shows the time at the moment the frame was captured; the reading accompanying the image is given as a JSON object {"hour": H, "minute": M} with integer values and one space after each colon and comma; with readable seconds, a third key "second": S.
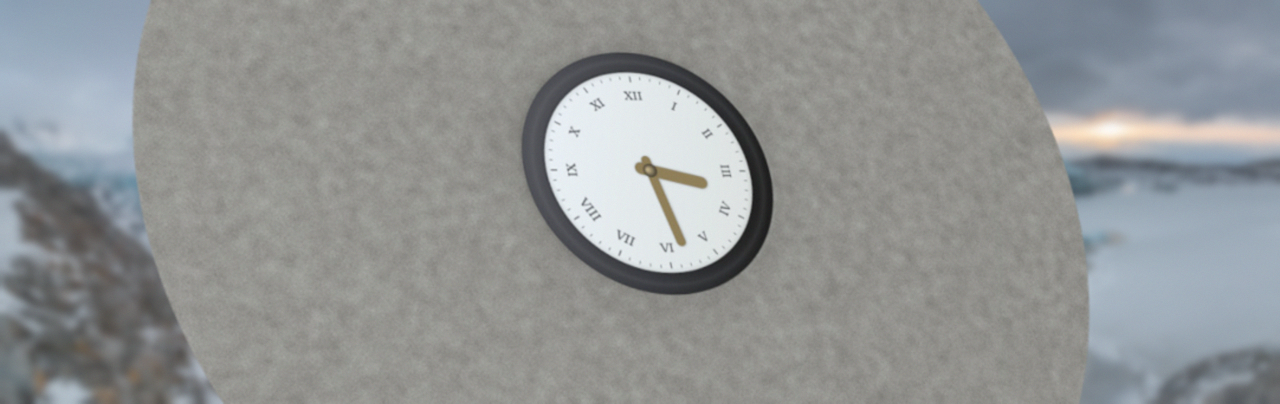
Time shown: {"hour": 3, "minute": 28}
